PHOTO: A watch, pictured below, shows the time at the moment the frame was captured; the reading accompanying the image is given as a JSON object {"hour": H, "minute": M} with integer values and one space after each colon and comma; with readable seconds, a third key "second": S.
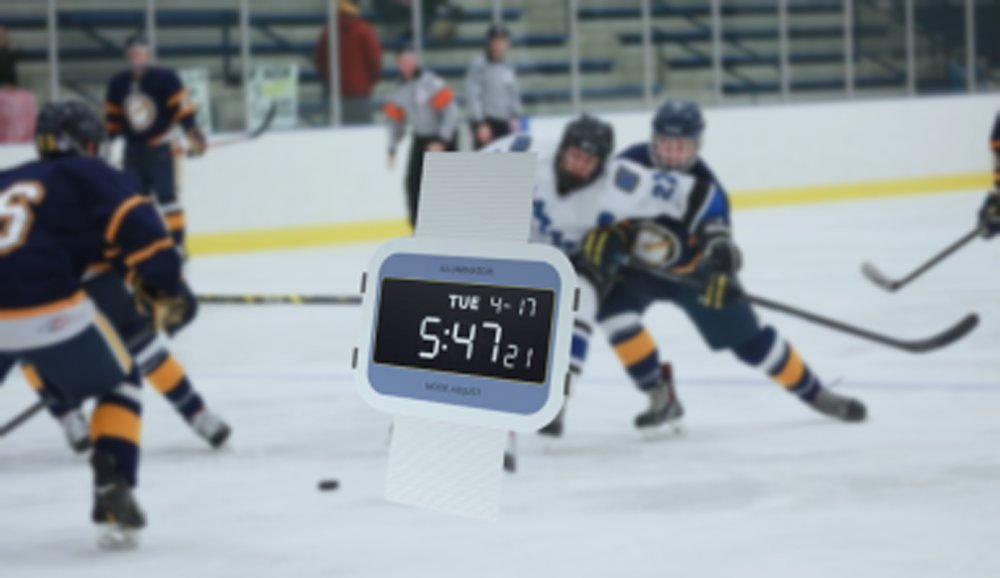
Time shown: {"hour": 5, "minute": 47, "second": 21}
